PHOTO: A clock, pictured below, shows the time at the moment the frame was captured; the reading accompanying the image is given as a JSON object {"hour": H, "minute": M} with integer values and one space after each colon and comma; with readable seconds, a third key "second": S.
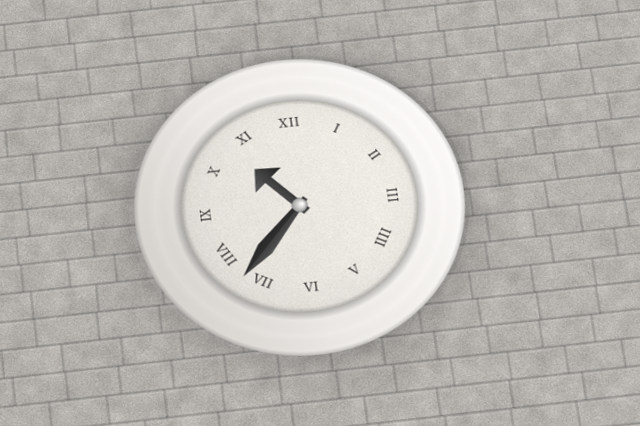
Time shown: {"hour": 10, "minute": 37}
